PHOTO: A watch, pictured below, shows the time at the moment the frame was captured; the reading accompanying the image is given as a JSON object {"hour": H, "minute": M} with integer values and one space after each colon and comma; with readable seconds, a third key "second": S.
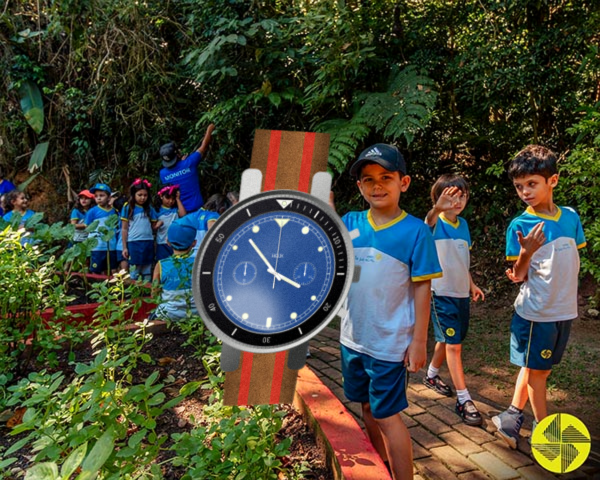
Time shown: {"hour": 3, "minute": 53}
